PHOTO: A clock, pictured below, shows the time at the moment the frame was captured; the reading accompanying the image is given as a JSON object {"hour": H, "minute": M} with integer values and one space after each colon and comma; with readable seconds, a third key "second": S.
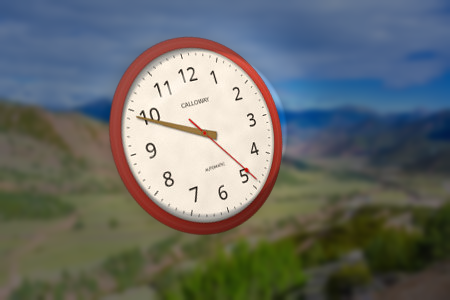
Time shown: {"hour": 9, "minute": 49, "second": 24}
